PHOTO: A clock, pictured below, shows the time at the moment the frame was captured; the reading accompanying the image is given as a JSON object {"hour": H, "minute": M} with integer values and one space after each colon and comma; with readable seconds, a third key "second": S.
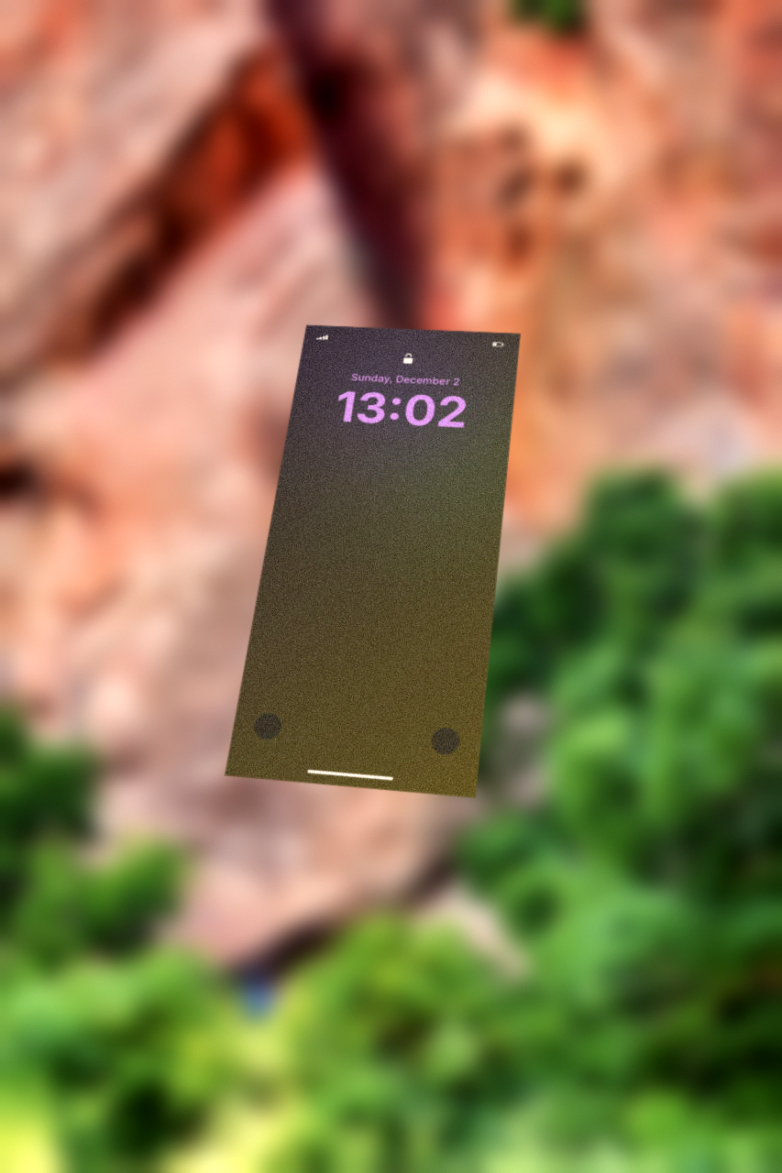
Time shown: {"hour": 13, "minute": 2}
